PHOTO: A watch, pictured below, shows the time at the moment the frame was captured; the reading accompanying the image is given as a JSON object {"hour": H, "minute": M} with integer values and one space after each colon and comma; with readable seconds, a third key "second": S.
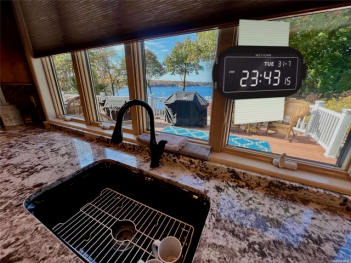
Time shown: {"hour": 23, "minute": 43, "second": 15}
